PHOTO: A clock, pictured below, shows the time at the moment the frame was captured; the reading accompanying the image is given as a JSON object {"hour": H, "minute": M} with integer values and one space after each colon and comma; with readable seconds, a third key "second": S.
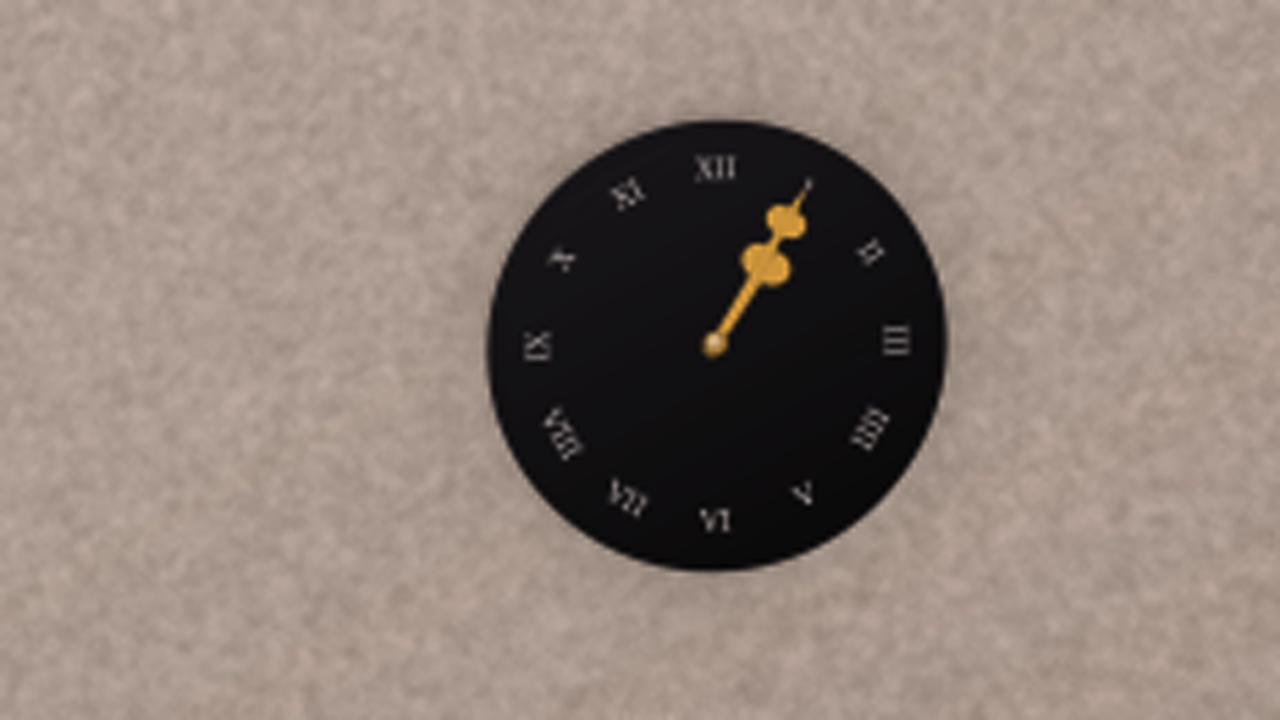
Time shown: {"hour": 1, "minute": 5}
